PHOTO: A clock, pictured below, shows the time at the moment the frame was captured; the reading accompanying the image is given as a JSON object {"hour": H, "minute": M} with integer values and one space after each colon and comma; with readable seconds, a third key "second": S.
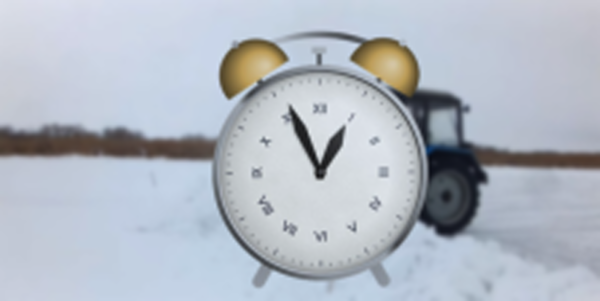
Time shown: {"hour": 12, "minute": 56}
